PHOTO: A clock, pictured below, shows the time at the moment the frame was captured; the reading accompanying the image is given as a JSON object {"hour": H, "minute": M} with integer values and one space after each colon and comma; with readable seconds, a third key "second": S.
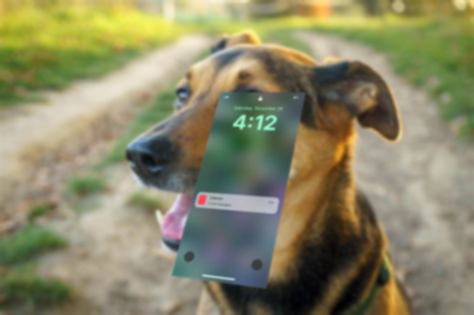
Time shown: {"hour": 4, "minute": 12}
